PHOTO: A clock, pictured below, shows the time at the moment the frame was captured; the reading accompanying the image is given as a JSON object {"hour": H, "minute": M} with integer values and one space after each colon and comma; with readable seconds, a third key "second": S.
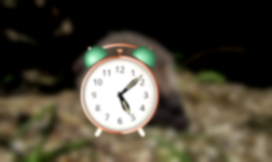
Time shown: {"hour": 5, "minute": 8}
